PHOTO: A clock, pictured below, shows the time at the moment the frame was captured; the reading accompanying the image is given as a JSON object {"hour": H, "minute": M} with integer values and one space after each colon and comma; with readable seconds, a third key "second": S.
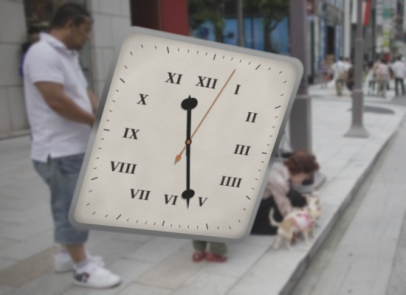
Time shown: {"hour": 11, "minute": 27, "second": 3}
